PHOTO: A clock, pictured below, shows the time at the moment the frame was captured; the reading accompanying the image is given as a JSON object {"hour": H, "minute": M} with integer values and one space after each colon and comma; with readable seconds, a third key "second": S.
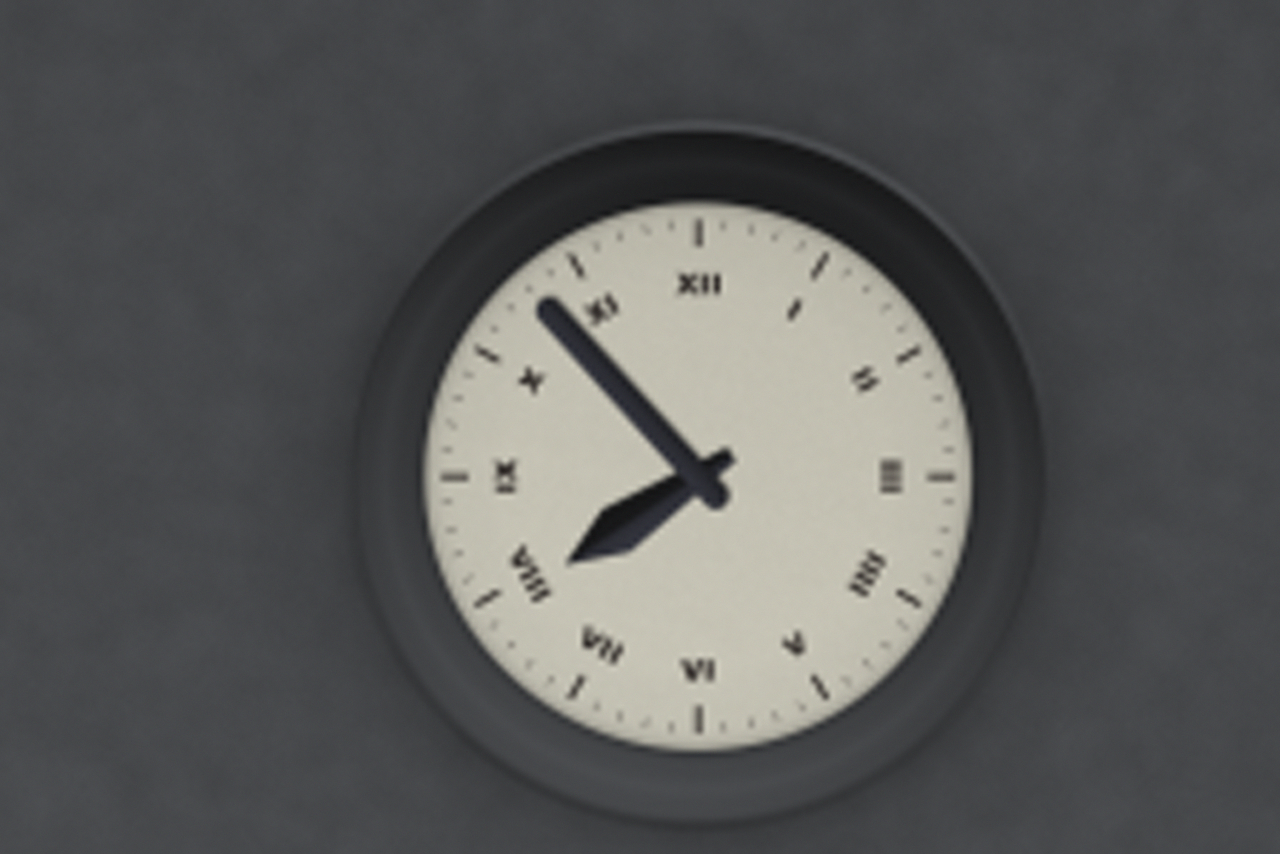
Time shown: {"hour": 7, "minute": 53}
